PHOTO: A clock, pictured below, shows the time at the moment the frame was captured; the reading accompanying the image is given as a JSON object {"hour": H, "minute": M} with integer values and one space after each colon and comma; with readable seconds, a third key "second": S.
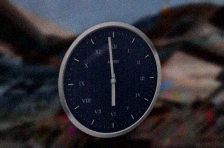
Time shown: {"hour": 5, "minute": 59}
